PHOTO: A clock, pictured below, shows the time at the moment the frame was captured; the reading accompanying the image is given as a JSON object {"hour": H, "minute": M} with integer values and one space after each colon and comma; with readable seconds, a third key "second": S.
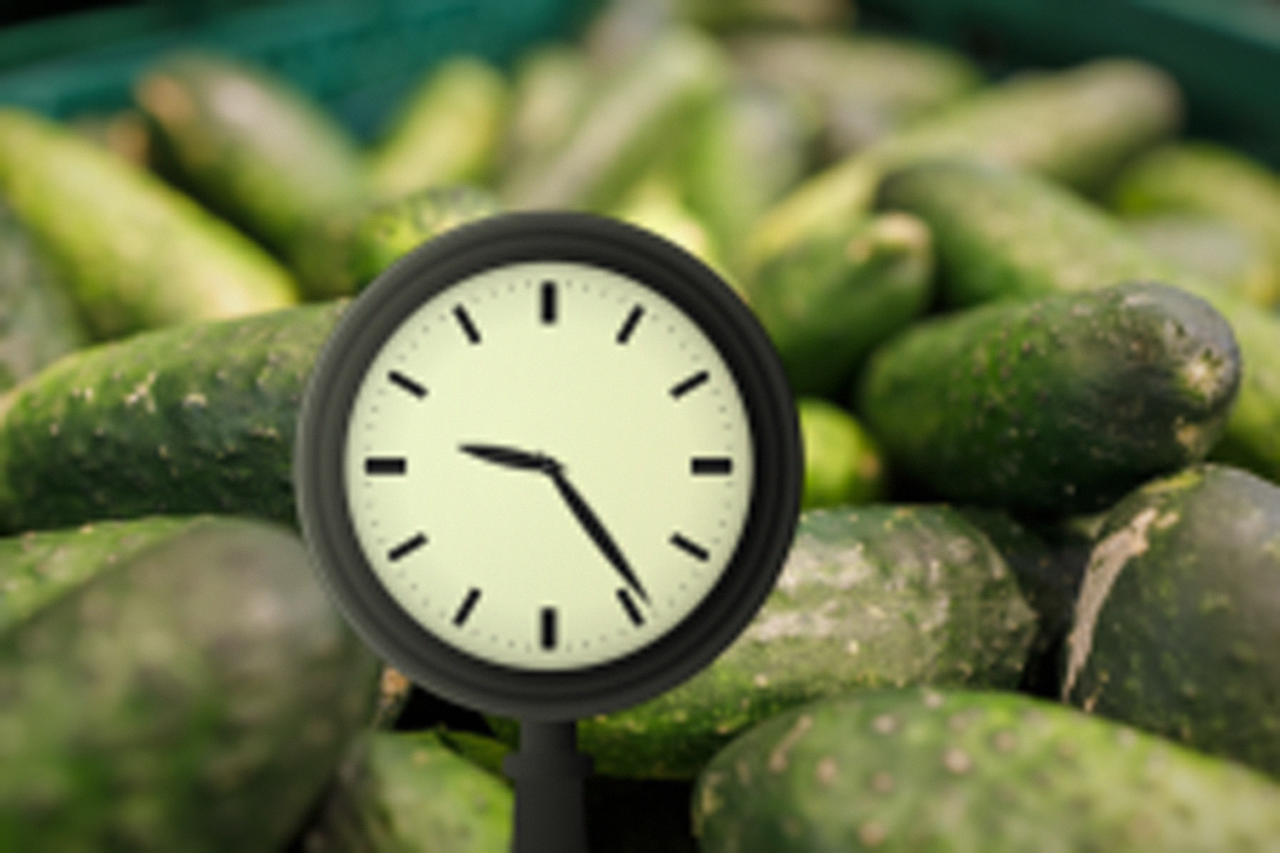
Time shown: {"hour": 9, "minute": 24}
